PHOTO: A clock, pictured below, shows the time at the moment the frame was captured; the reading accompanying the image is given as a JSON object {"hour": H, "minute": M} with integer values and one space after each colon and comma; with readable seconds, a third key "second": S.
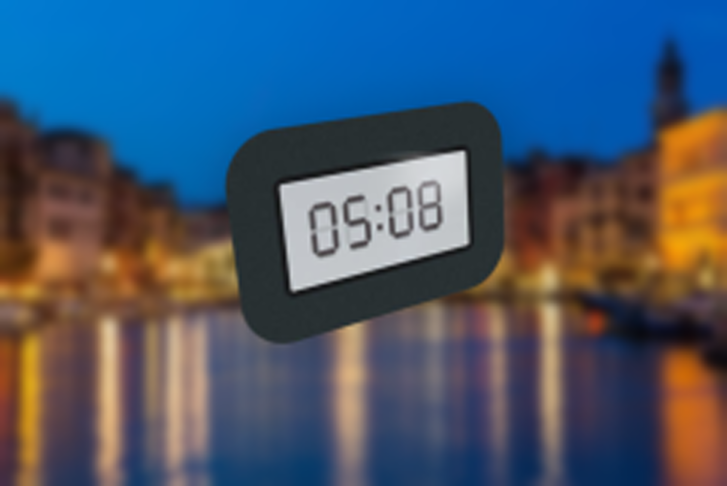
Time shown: {"hour": 5, "minute": 8}
